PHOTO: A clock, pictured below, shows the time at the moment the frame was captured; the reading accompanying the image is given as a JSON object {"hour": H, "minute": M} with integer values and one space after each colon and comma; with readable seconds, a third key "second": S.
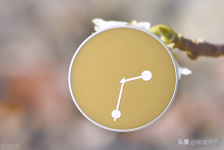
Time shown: {"hour": 2, "minute": 32}
